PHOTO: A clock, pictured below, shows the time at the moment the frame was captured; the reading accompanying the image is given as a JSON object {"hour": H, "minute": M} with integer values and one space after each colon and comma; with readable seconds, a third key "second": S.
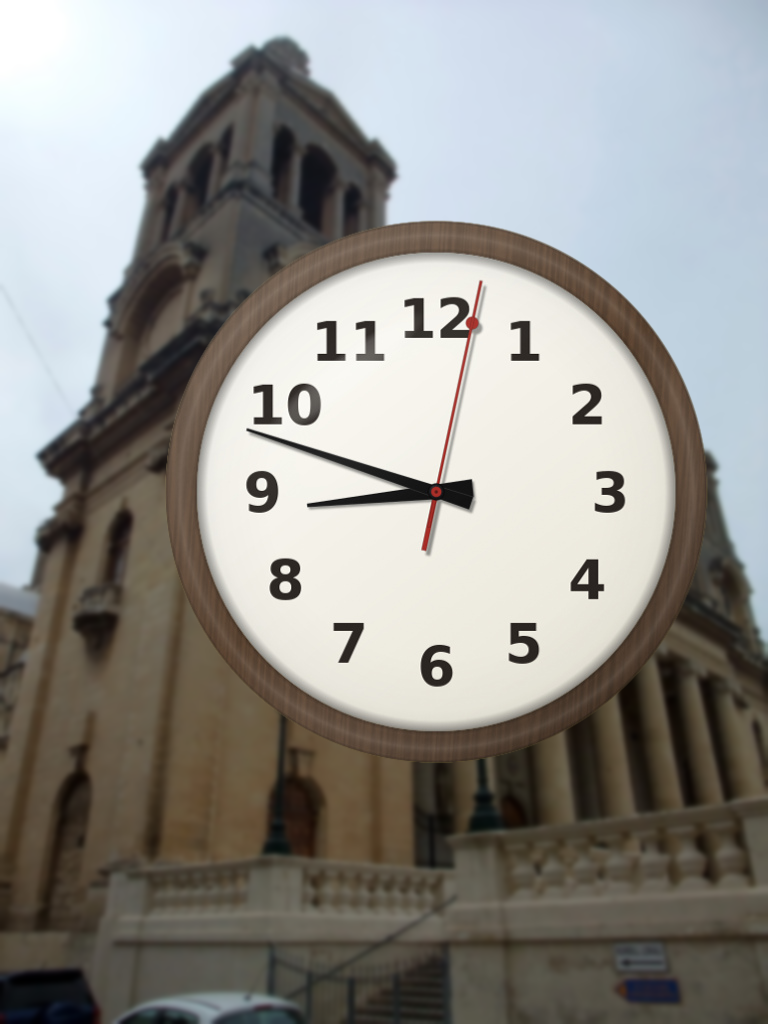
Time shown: {"hour": 8, "minute": 48, "second": 2}
